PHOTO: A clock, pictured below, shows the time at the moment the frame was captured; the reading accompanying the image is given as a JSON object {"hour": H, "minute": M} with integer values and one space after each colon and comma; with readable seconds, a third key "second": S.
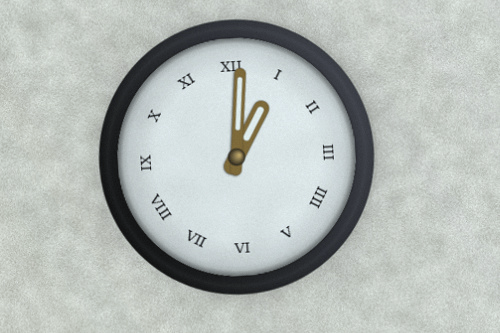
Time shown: {"hour": 1, "minute": 1}
